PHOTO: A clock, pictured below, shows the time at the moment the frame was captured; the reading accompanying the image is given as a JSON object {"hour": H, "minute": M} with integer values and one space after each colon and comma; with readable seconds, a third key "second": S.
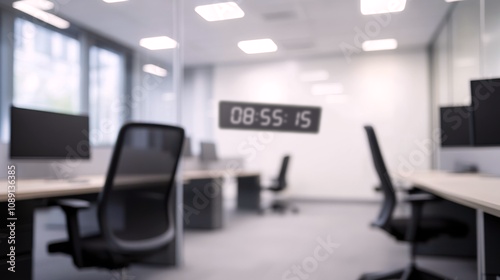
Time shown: {"hour": 8, "minute": 55, "second": 15}
